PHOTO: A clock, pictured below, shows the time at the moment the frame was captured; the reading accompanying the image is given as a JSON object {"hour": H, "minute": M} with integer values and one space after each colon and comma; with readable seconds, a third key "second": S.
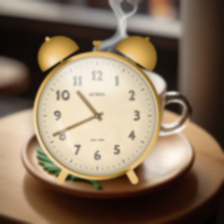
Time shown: {"hour": 10, "minute": 41}
